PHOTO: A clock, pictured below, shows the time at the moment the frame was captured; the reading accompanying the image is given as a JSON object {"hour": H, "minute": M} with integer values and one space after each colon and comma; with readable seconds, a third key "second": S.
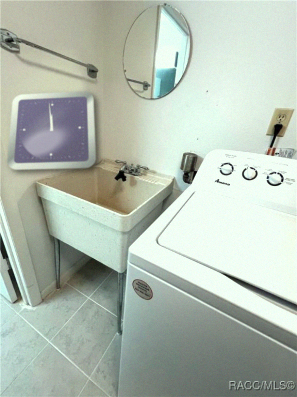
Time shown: {"hour": 11, "minute": 59}
